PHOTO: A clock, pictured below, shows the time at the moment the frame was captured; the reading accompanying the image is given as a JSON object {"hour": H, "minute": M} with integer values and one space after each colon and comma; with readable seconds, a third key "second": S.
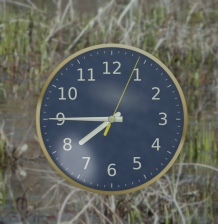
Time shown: {"hour": 7, "minute": 45, "second": 4}
